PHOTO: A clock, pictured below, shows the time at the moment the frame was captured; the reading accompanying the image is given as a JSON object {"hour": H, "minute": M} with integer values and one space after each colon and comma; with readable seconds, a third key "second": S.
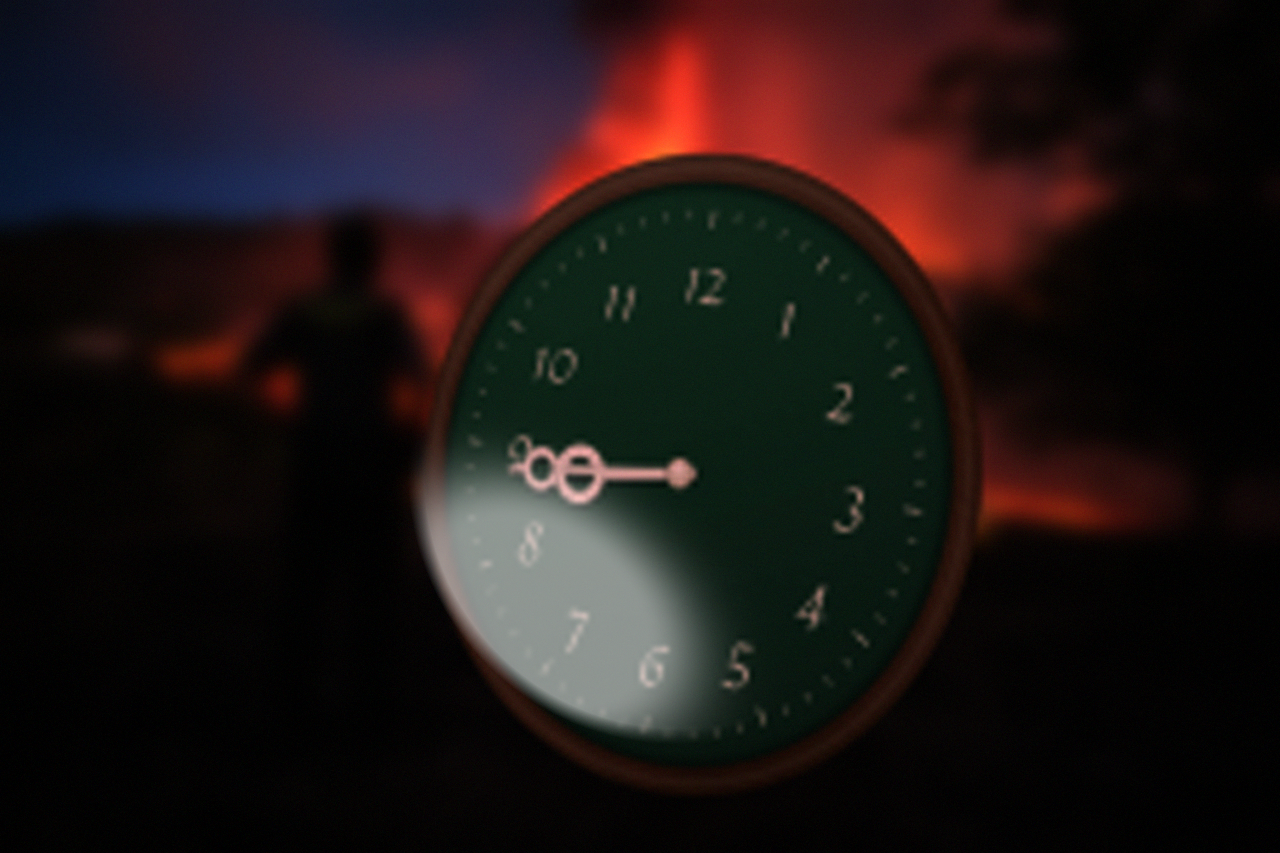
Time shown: {"hour": 8, "minute": 44}
